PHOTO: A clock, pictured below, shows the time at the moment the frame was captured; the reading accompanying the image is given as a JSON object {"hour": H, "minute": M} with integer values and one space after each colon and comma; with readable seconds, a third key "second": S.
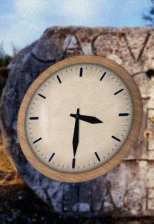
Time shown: {"hour": 3, "minute": 30}
